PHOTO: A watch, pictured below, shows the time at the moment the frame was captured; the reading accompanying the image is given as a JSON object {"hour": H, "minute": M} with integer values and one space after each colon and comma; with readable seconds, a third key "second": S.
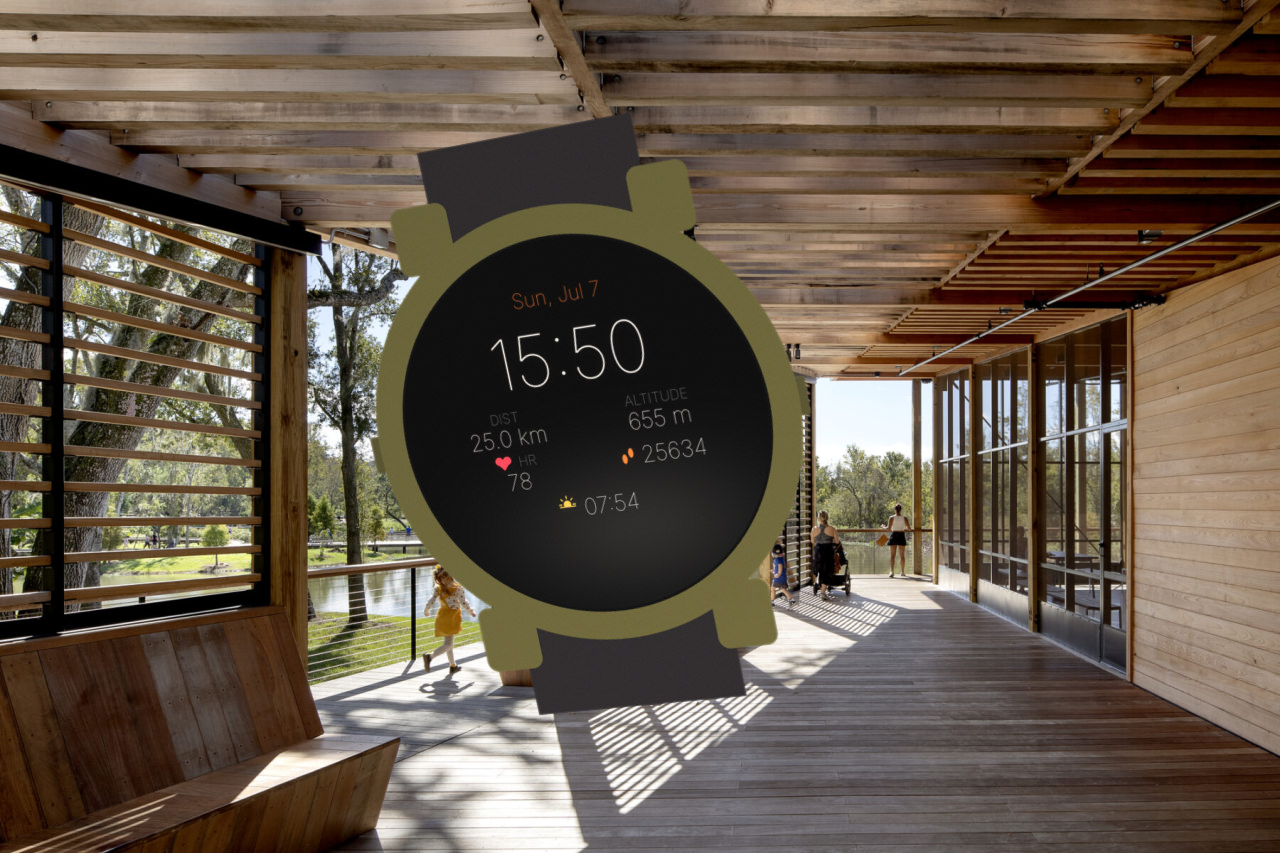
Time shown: {"hour": 15, "minute": 50}
